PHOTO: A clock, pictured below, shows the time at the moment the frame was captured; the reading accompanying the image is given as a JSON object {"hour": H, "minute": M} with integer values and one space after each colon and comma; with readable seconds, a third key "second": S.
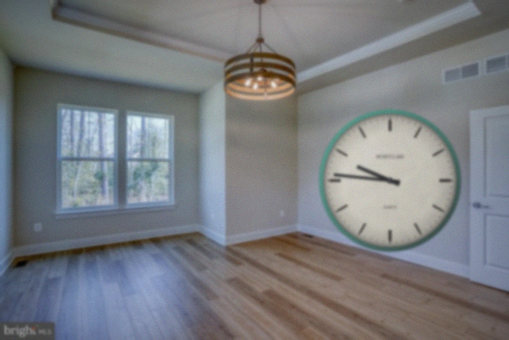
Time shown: {"hour": 9, "minute": 46}
